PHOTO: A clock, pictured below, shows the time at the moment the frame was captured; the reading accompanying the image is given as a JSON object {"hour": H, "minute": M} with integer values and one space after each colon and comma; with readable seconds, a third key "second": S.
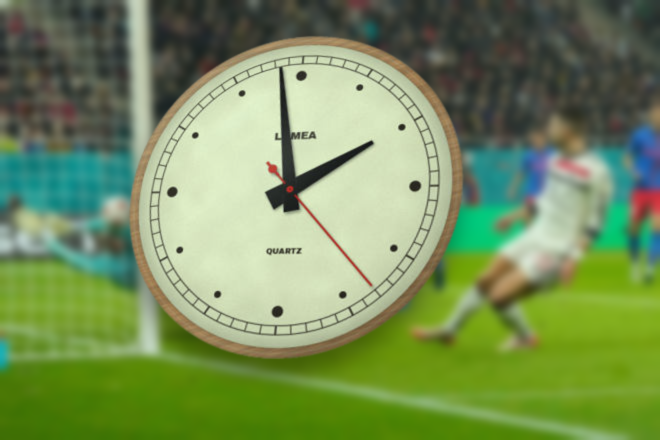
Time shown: {"hour": 1, "minute": 58, "second": 23}
